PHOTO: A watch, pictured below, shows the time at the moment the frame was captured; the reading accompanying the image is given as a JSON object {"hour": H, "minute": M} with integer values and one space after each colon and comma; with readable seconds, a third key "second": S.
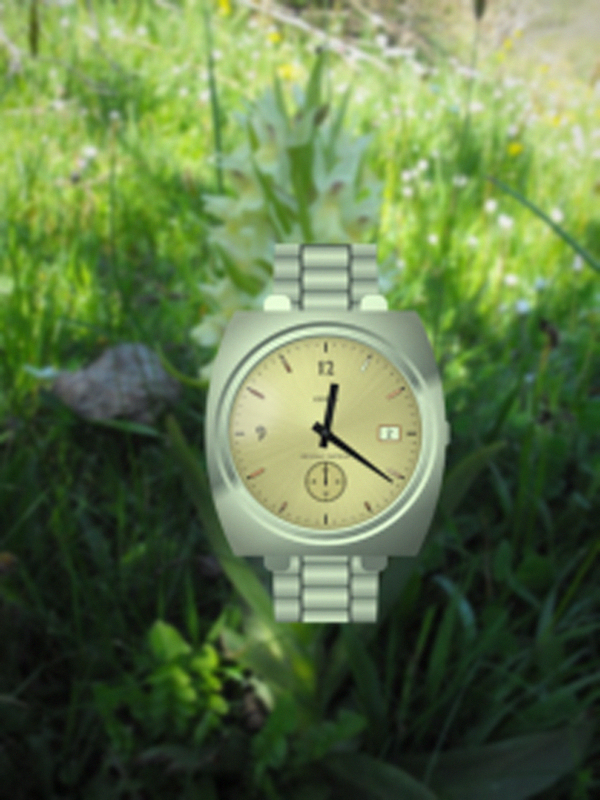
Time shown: {"hour": 12, "minute": 21}
